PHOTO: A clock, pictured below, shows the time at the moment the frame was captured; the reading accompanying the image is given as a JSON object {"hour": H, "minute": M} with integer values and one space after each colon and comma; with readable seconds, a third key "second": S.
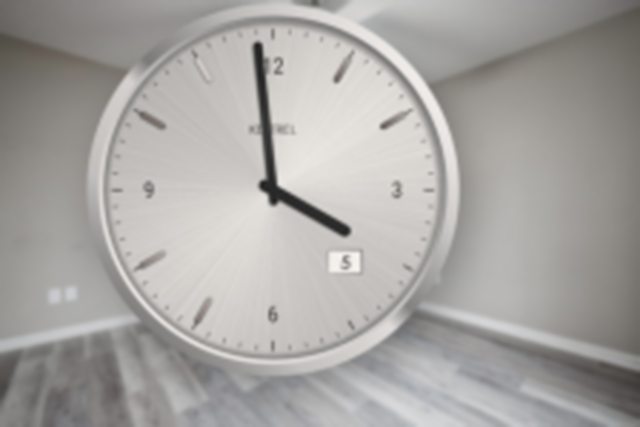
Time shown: {"hour": 3, "minute": 59}
